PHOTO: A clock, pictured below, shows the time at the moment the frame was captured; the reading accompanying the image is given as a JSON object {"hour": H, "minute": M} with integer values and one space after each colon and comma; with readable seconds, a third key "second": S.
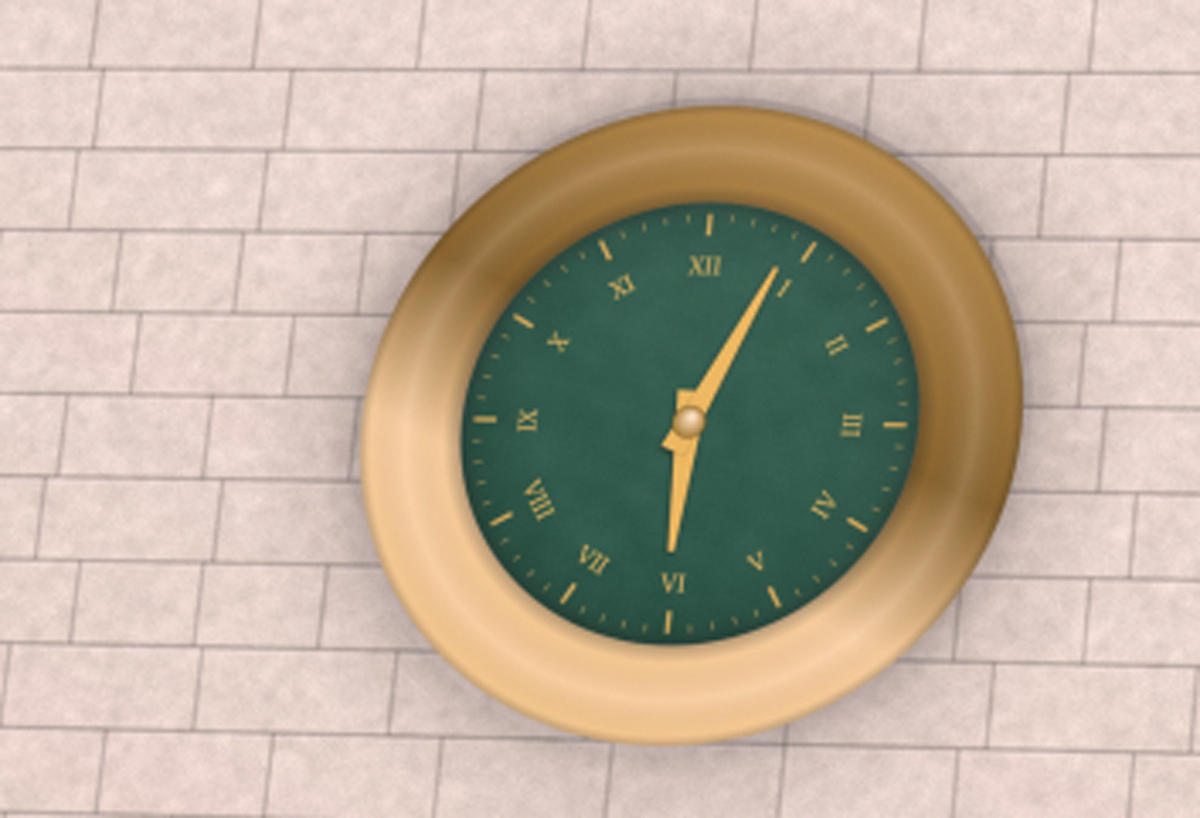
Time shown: {"hour": 6, "minute": 4}
